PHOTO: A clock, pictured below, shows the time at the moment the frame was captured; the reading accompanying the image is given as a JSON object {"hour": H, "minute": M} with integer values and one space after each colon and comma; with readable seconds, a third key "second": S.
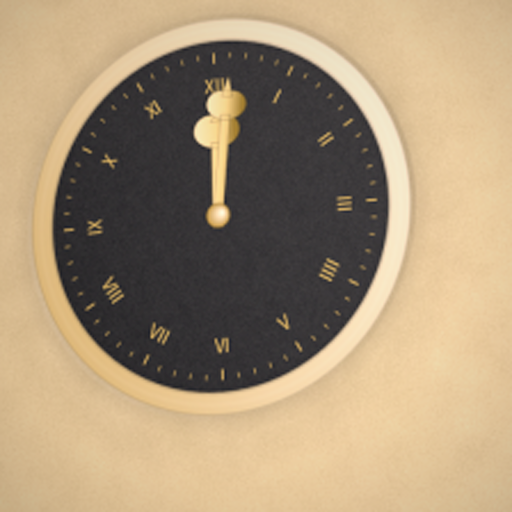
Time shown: {"hour": 12, "minute": 1}
